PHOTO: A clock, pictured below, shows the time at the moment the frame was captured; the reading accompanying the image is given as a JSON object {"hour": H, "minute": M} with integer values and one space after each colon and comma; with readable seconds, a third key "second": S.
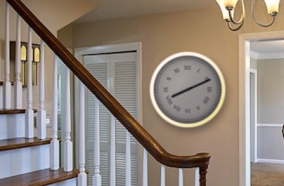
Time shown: {"hour": 8, "minute": 11}
